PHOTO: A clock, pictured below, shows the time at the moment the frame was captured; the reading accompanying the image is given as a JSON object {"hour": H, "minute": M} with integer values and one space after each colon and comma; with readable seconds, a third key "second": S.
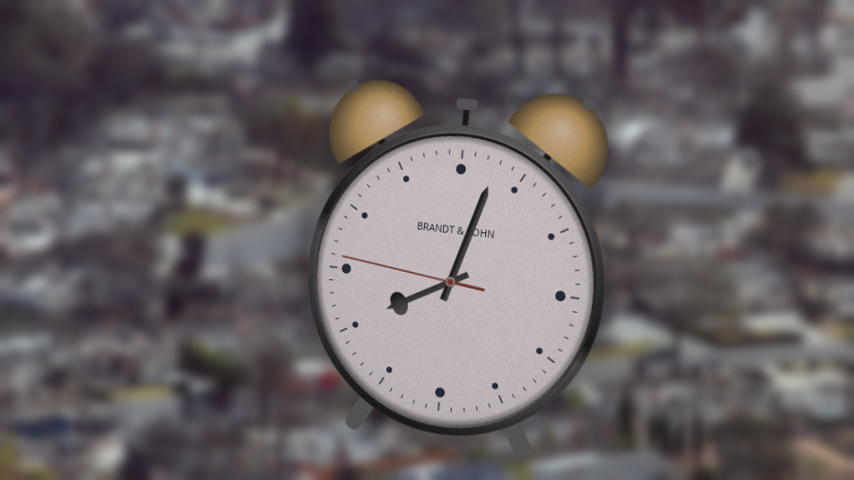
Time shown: {"hour": 8, "minute": 2, "second": 46}
